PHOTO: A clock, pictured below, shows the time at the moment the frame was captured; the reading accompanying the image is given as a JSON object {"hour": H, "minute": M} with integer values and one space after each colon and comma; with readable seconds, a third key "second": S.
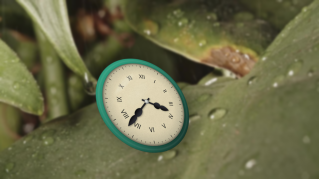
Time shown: {"hour": 3, "minute": 37}
